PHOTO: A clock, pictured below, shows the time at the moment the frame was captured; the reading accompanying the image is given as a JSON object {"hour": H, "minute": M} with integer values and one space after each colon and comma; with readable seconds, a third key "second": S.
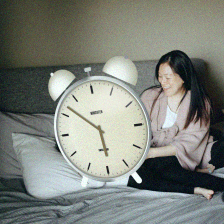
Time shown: {"hour": 5, "minute": 52}
